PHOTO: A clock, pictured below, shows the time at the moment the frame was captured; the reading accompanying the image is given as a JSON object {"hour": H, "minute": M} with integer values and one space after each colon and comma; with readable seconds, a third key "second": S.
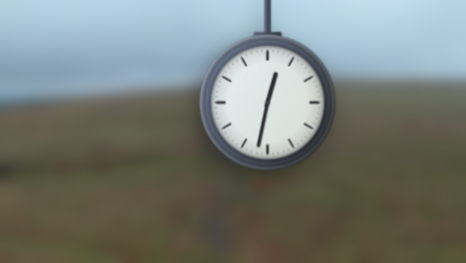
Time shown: {"hour": 12, "minute": 32}
